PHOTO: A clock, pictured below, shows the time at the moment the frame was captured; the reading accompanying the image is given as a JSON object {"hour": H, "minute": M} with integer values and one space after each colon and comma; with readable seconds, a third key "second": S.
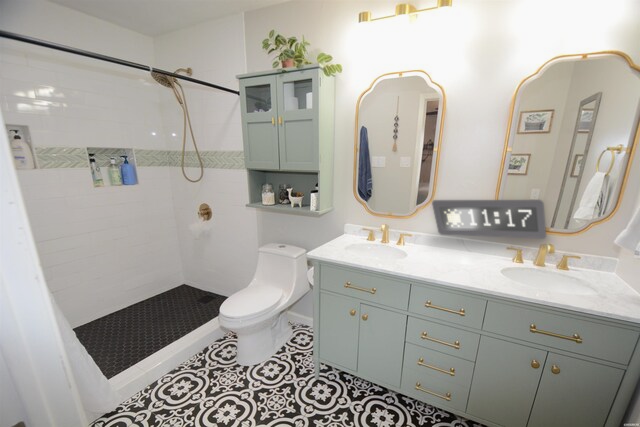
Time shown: {"hour": 11, "minute": 17}
